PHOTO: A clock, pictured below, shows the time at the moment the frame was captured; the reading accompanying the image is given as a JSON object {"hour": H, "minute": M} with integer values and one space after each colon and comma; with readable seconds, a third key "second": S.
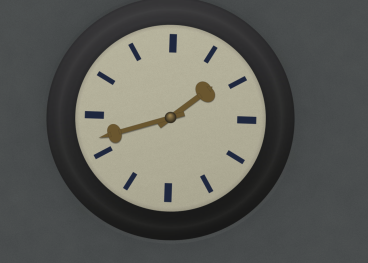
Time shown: {"hour": 1, "minute": 42}
